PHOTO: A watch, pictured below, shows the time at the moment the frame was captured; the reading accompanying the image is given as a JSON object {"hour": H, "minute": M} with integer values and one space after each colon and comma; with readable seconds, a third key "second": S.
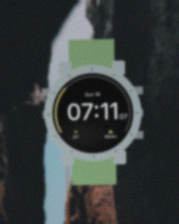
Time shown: {"hour": 7, "minute": 11}
